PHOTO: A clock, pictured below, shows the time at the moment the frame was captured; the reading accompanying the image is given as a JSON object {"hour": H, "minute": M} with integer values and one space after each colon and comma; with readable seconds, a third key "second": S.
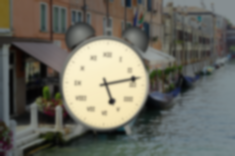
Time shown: {"hour": 5, "minute": 13}
